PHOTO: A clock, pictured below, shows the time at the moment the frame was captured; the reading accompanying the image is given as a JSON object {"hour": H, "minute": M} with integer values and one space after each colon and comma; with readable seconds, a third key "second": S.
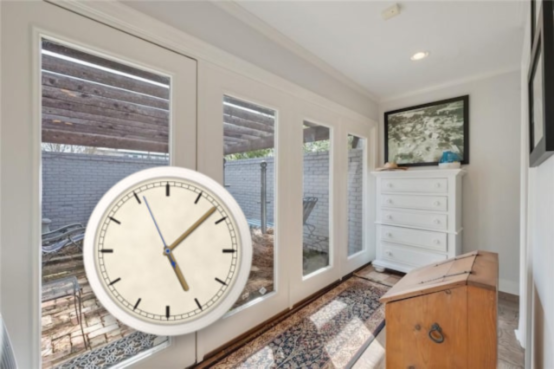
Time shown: {"hour": 5, "minute": 7, "second": 56}
